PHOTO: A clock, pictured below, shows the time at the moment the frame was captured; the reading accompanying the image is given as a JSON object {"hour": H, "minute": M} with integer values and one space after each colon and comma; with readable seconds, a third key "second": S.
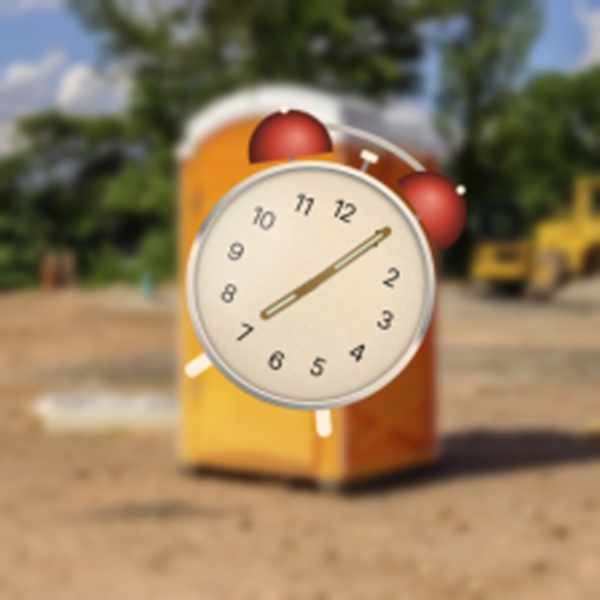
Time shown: {"hour": 7, "minute": 5}
